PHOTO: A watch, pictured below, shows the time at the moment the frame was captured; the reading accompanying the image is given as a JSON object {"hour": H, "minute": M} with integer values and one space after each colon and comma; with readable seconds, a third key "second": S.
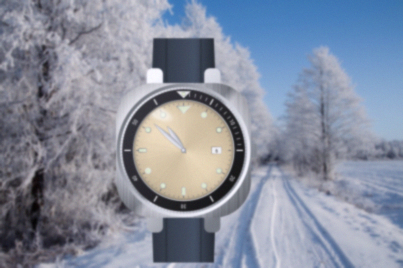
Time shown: {"hour": 10, "minute": 52}
